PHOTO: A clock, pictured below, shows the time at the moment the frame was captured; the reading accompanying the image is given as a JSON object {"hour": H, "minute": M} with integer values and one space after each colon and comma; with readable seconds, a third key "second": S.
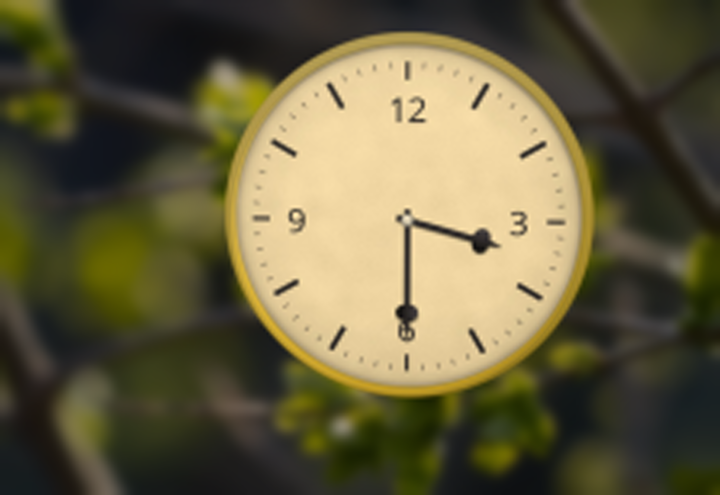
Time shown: {"hour": 3, "minute": 30}
